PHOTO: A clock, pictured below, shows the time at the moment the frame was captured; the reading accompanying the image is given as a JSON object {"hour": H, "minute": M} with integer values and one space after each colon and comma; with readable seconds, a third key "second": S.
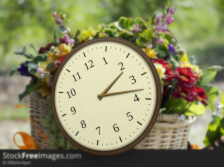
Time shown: {"hour": 2, "minute": 18}
